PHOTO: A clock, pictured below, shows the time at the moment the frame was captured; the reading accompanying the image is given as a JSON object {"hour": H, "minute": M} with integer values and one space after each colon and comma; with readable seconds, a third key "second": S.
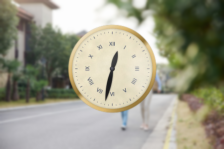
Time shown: {"hour": 12, "minute": 32}
